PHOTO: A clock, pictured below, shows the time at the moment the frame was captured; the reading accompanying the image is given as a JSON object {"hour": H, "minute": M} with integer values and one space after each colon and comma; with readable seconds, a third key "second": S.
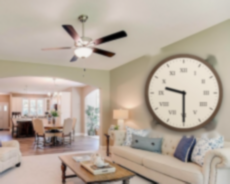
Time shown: {"hour": 9, "minute": 30}
